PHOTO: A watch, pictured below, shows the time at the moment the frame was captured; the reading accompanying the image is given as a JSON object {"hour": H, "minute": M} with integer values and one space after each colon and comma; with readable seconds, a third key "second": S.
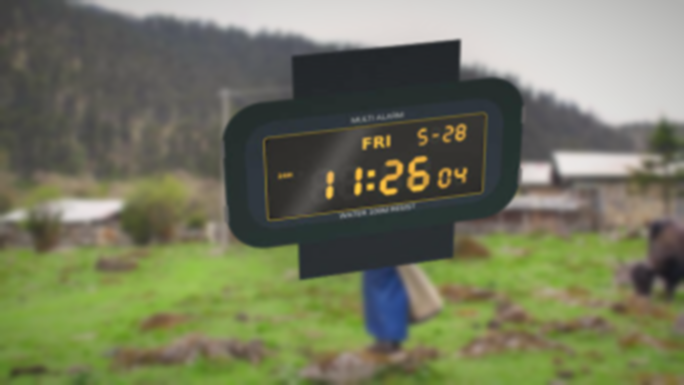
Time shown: {"hour": 11, "minute": 26, "second": 4}
